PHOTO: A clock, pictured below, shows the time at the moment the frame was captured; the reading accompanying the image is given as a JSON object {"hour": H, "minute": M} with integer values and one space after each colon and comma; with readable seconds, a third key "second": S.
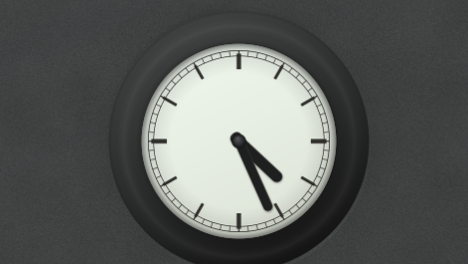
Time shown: {"hour": 4, "minute": 26}
